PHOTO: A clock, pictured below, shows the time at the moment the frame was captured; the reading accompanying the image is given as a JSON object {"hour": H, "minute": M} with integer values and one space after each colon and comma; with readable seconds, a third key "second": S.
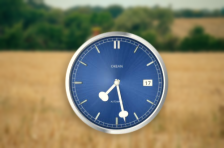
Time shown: {"hour": 7, "minute": 28}
